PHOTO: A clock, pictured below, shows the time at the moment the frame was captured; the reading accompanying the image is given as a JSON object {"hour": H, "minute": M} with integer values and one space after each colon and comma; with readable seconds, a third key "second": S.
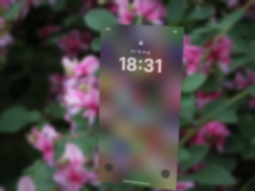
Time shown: {"hour": 18, "minute": 31}
